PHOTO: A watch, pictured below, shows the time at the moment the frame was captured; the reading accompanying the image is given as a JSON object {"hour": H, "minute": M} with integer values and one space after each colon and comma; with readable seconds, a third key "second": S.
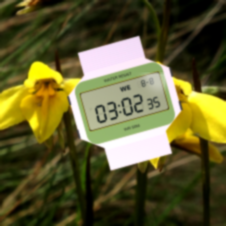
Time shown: {"hour": 3, "minute": 2, "second": 35}
